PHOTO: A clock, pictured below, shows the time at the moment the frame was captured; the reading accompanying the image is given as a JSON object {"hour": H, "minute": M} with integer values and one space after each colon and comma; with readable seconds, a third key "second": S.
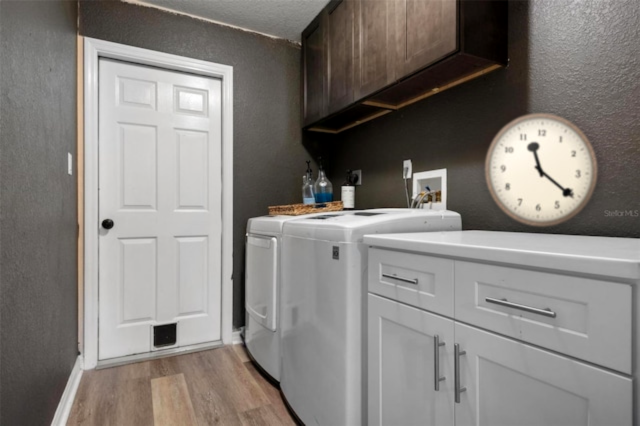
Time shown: {"hour": 11, "minute": 21}
